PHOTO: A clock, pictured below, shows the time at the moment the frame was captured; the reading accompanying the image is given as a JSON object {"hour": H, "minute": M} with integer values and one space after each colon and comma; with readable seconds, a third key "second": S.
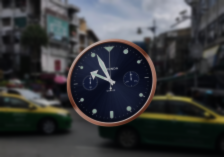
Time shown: {"hour": 9, "minute": 56}
